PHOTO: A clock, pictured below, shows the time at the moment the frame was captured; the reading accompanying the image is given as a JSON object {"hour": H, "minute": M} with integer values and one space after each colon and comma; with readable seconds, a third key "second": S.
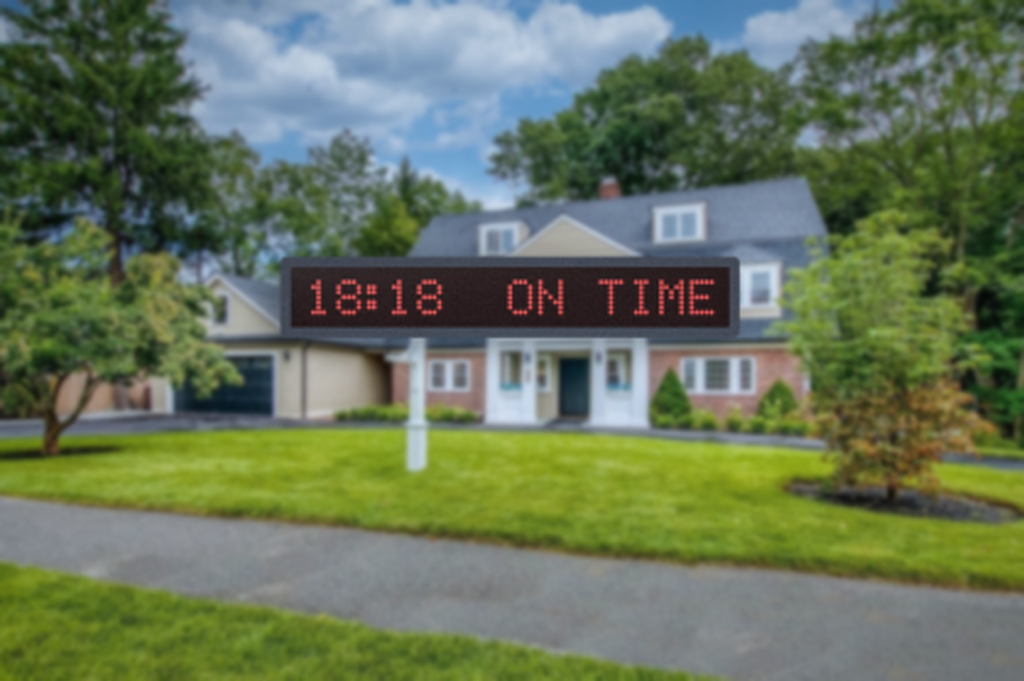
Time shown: {"hour": 18, "minute": 18}
